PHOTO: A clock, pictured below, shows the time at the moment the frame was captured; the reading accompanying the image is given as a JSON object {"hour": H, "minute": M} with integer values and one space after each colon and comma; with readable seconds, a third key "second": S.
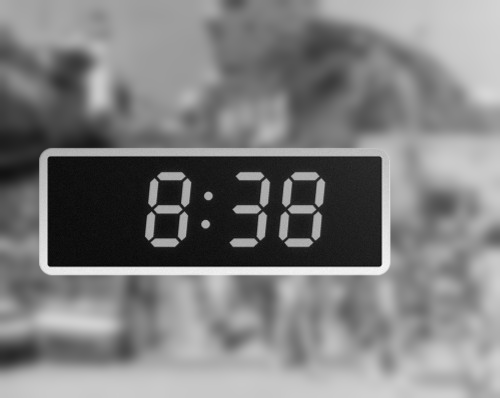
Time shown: {"hour": 8, "minute": 38}
